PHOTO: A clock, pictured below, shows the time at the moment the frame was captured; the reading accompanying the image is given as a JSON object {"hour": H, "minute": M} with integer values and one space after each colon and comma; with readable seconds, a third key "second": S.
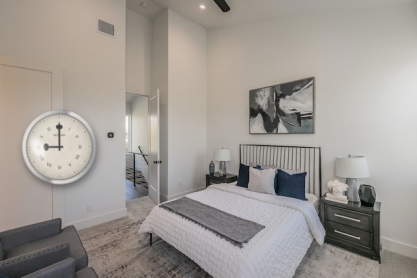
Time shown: {"hour": 9, "minute": 0}
